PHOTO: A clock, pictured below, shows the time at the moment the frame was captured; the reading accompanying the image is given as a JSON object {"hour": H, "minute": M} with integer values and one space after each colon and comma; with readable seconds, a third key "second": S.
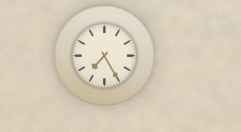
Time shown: {"hour": 7, "minute": 25}
